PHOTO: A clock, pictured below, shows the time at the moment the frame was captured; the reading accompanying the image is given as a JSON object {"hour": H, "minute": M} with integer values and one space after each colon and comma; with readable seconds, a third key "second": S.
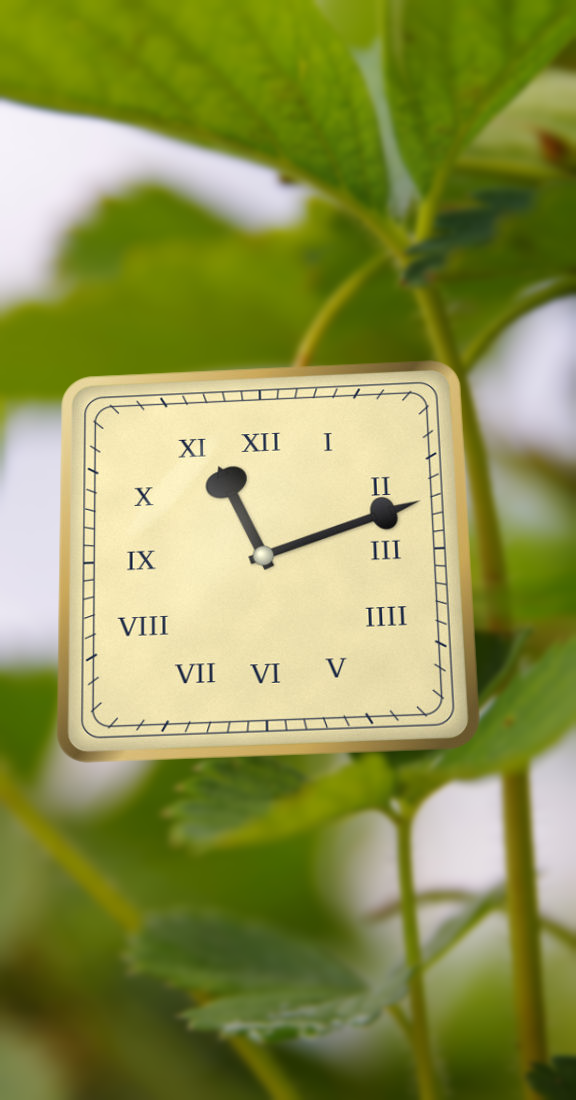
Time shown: {"hour": 11, "minute": 12}
